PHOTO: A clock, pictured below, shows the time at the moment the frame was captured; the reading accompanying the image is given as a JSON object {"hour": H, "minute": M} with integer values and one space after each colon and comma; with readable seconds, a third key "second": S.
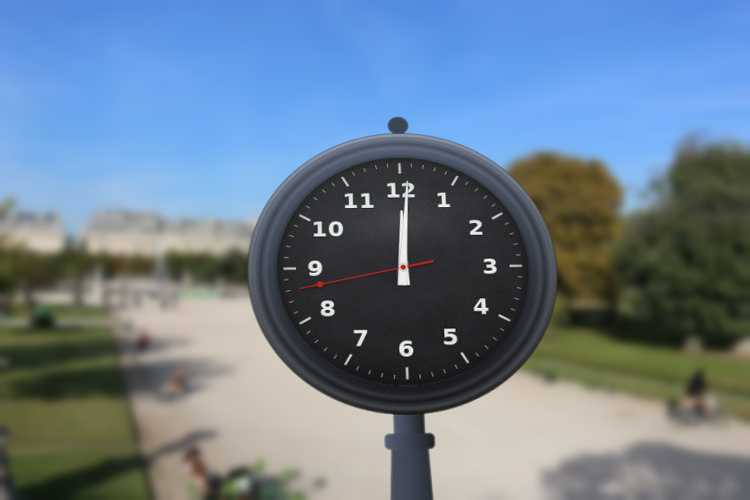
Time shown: {"hour": 12, "minute": 0, "second": 43}
